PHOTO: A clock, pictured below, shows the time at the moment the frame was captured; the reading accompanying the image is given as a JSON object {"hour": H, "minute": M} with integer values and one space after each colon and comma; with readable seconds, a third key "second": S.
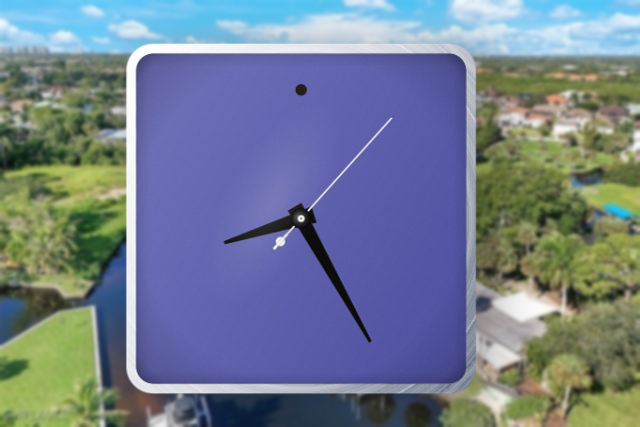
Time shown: {"hour": 8, "minute": 25, "second": 7}
